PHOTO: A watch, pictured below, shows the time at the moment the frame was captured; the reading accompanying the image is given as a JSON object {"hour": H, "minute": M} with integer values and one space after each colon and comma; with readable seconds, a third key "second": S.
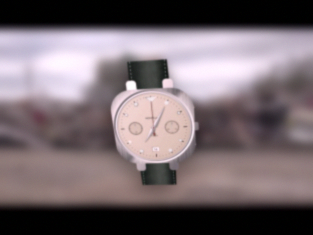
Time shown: {"hour": 7, "minute": 5}
